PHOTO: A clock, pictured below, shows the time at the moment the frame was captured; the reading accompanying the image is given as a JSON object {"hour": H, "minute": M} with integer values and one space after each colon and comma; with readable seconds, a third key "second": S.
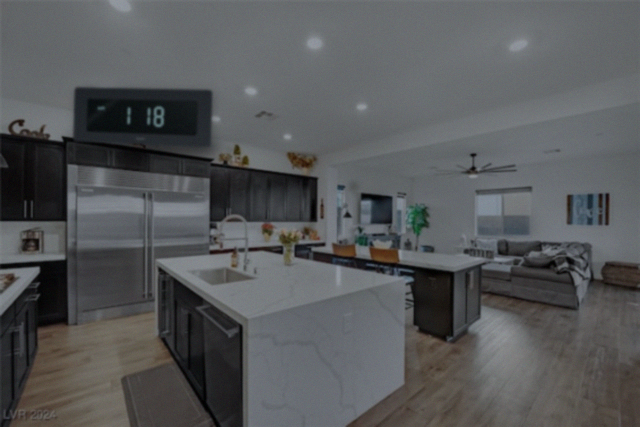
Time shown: {"hour": 1, "minute": 18}
